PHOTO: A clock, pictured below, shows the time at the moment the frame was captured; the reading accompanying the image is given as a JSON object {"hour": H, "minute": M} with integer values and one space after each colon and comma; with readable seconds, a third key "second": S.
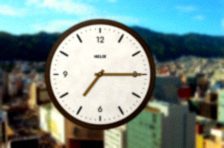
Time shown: {"hour": 7, "minute": 15}
